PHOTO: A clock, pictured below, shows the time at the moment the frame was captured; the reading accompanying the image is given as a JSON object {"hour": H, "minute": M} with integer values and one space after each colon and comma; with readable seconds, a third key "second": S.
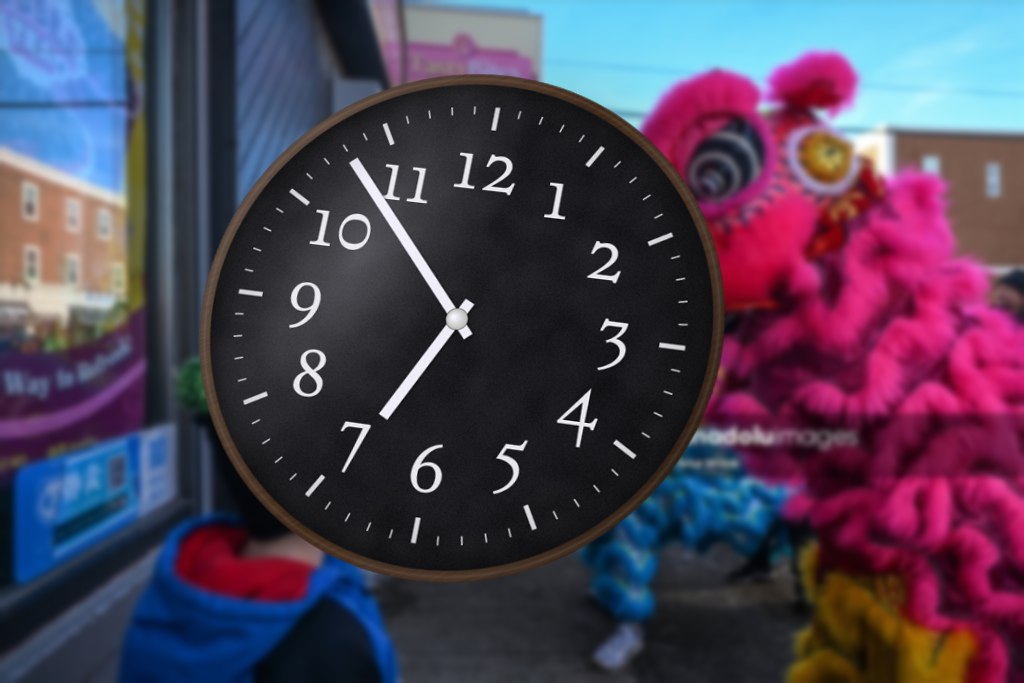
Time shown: {"hour": 6, "minute": 53}
